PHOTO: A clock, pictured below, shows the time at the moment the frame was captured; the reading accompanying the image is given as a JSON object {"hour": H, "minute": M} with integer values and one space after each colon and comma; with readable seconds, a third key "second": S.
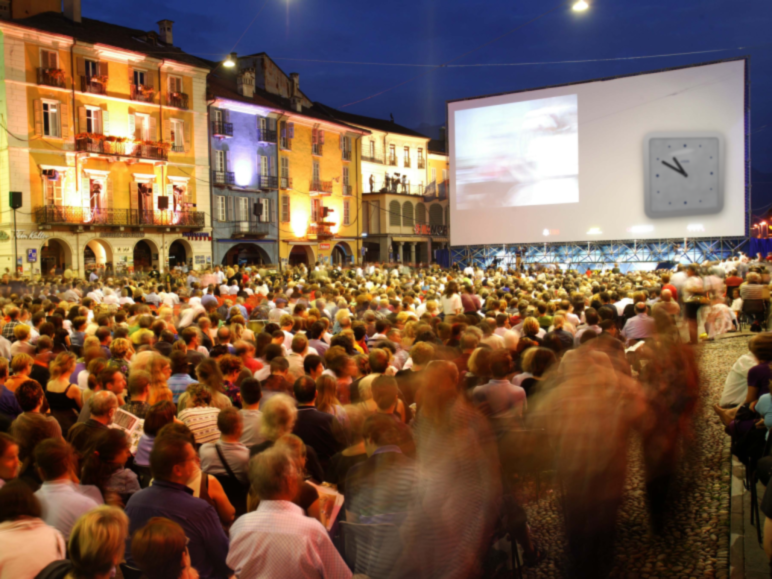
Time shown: {"hour": 10, "minute": 50}
